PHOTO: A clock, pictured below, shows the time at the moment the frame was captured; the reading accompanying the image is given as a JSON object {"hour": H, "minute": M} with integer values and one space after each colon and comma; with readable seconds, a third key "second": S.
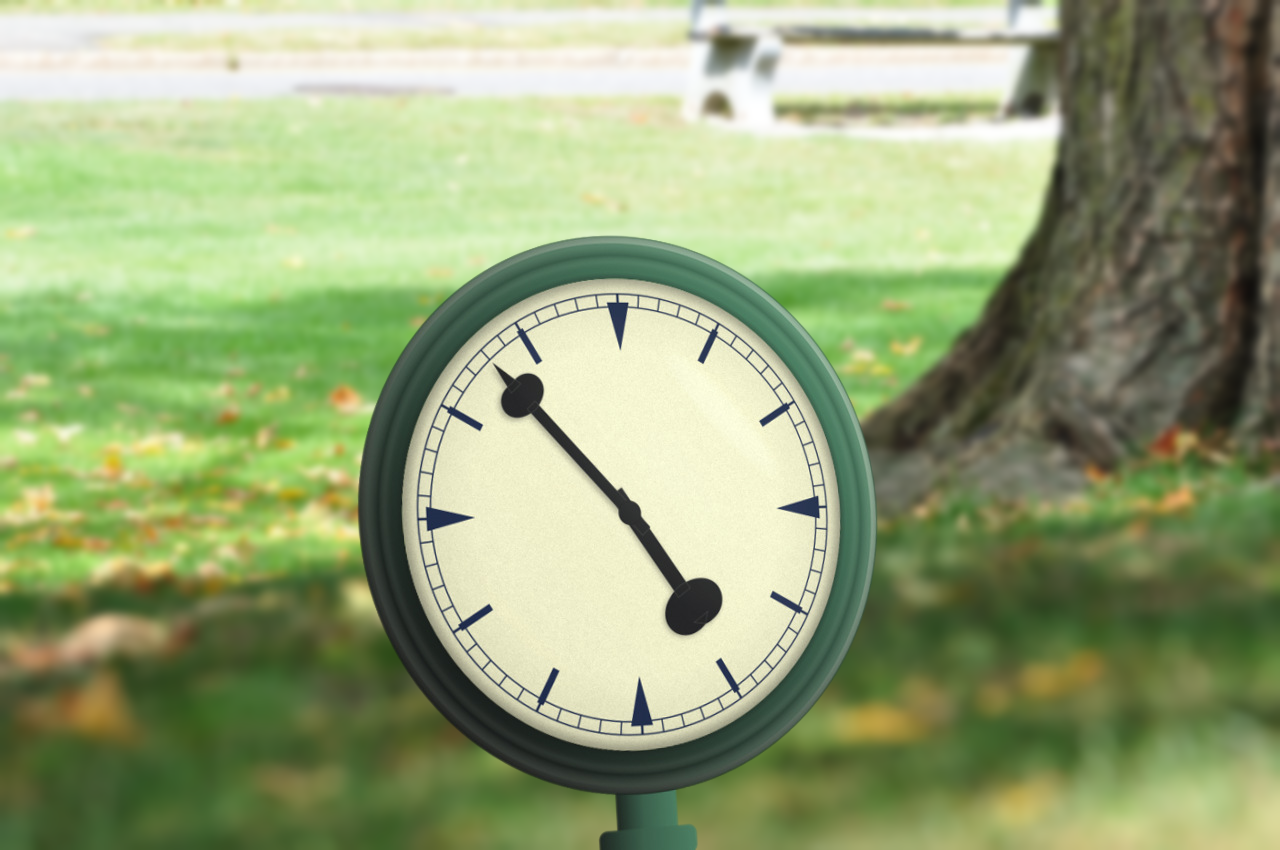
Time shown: {"hour": 4, "minute": 53}
